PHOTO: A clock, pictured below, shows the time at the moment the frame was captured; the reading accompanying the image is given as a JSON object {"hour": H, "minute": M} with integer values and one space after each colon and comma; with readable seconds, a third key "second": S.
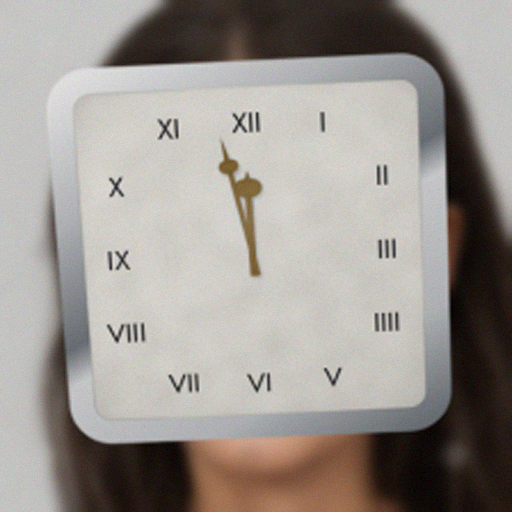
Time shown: {"hour": 11, "minute": 58}
